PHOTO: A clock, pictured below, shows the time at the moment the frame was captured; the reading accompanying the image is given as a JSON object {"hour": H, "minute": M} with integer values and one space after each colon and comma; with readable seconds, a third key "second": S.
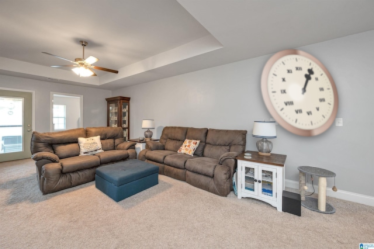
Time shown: {"hour": 1, "minute": 6}
